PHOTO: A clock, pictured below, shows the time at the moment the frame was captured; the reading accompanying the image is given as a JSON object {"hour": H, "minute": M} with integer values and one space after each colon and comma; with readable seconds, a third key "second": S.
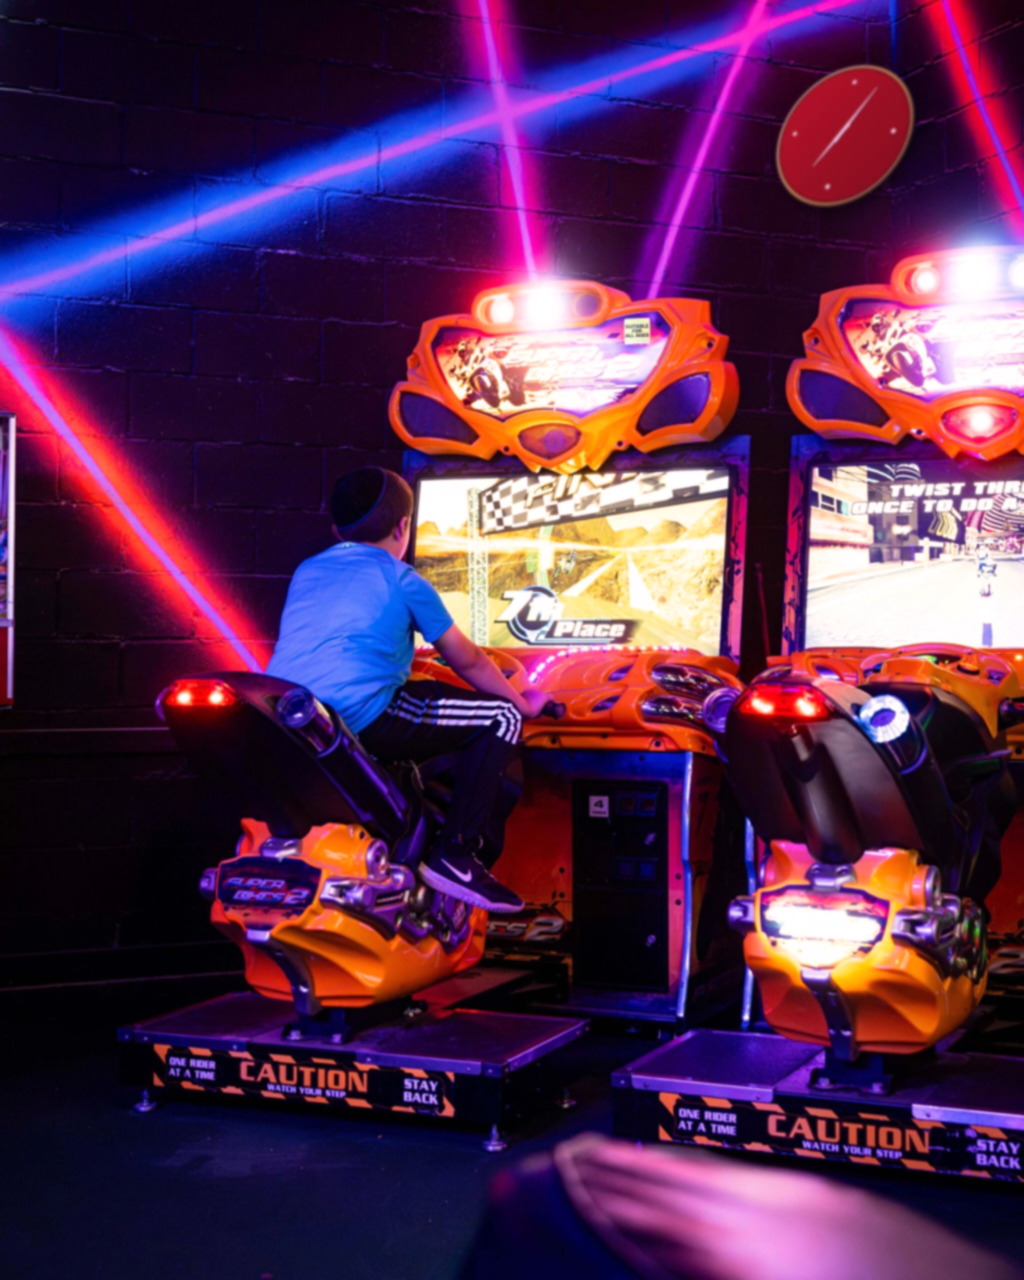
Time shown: {"hour": 7, "minute": 5}
